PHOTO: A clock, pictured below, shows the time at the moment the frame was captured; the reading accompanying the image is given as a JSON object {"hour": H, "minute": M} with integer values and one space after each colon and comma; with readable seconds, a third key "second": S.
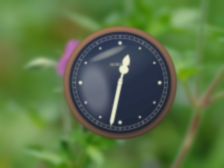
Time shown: {"hour": 12, "minute": 32}
